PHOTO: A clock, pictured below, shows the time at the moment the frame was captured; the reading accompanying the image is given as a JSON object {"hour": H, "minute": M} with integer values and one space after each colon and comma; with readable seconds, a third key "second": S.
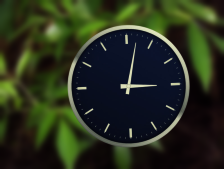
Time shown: {"hour": 3, "minute": 2}
